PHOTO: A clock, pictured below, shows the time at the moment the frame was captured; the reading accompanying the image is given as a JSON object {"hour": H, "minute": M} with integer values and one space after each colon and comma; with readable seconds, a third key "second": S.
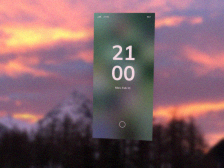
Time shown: {"hour": 21, "minute": 0}
